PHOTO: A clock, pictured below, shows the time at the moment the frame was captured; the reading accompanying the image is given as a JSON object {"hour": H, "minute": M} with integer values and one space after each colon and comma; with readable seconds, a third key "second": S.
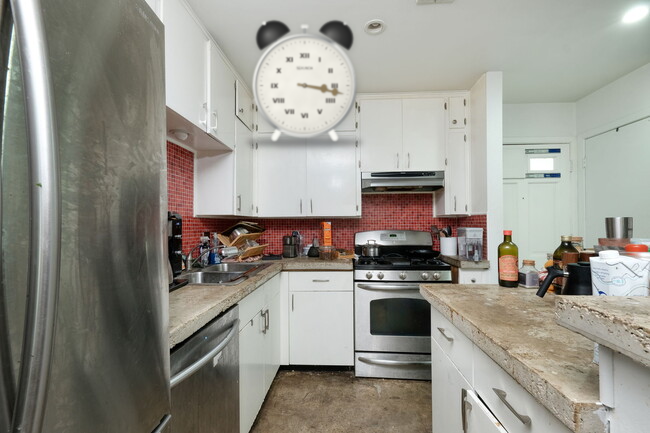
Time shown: {"hour": 3, "minute": 17}
